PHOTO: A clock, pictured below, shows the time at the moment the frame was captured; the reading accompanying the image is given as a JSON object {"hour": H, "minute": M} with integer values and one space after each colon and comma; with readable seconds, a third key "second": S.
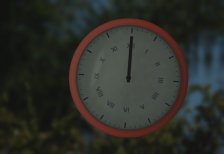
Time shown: {"hour": 12, "minute": 0}
